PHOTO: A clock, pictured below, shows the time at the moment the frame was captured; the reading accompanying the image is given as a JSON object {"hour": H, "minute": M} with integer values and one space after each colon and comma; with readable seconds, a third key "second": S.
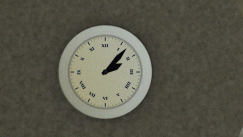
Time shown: {"hour": 2, "minute": 7}
